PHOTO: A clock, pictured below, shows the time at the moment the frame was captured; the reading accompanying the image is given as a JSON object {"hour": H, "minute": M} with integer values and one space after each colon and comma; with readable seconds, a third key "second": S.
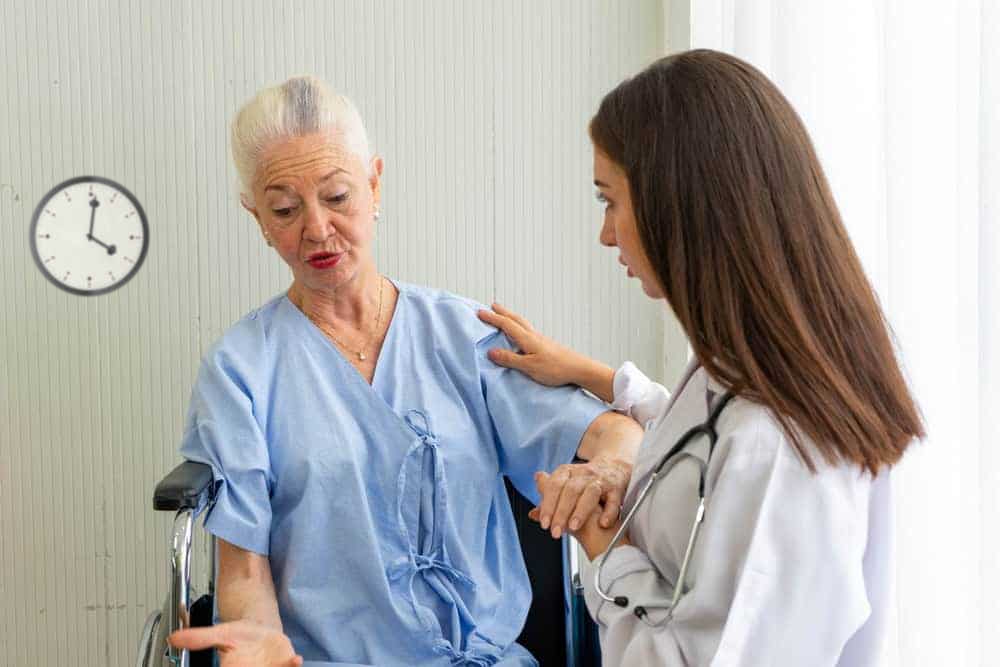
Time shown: {"hour": 4, "minute": 1}
